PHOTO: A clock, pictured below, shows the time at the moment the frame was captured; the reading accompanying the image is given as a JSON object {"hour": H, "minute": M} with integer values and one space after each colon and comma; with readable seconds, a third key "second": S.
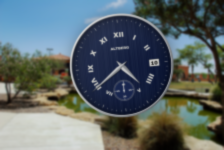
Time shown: {"hour": 4, "minute": 39}
